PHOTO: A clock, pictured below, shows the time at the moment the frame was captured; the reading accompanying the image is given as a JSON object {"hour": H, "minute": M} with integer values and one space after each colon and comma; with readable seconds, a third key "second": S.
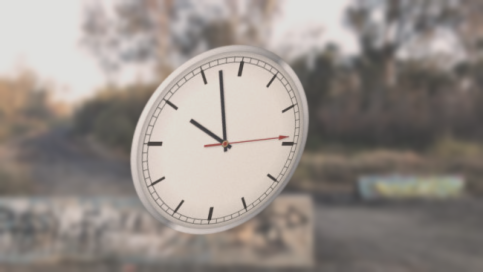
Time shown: {"hour": 9, "minute": 57, "second": 14}
